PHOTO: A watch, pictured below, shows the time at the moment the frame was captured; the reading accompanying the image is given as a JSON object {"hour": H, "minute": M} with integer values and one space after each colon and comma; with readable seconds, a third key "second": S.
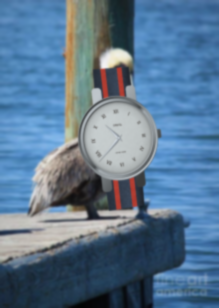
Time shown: {"hour": 10, "minute": 38}
